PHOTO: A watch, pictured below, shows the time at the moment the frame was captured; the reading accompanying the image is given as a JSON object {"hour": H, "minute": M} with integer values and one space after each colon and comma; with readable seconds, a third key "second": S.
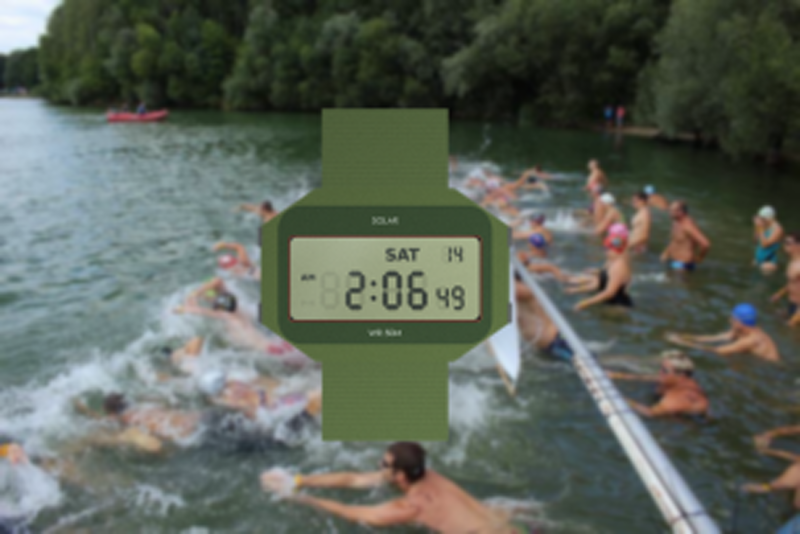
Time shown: {"hour": 2, "minute": 6, "second": 49}
